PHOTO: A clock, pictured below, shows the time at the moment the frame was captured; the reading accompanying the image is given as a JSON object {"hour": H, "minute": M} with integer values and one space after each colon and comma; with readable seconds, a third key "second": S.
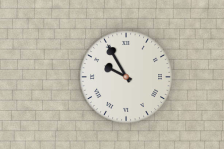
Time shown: {"hour": 9, "minute": 55}
